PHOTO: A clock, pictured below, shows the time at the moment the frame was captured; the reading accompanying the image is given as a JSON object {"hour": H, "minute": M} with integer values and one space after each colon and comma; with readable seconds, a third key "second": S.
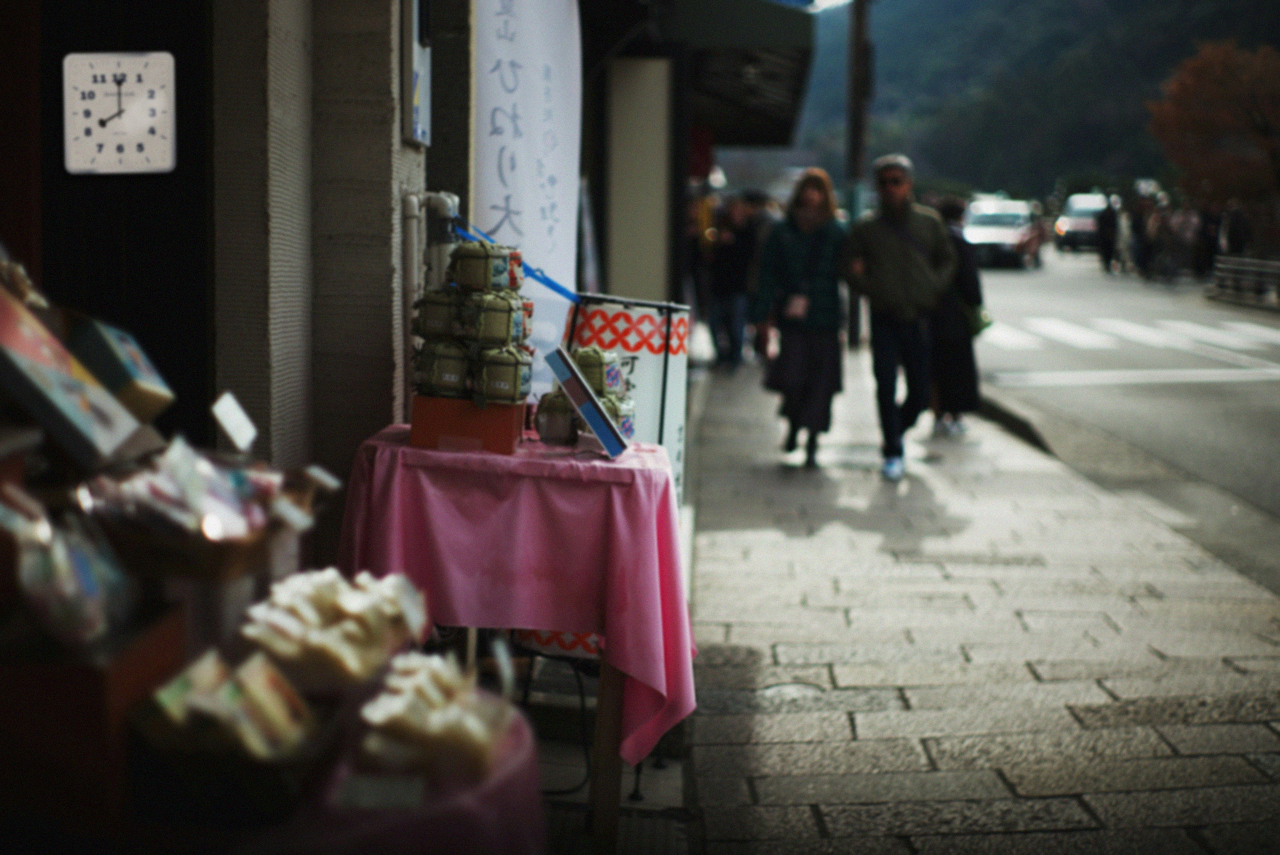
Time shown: {"hour": 8, "minute": 0}
